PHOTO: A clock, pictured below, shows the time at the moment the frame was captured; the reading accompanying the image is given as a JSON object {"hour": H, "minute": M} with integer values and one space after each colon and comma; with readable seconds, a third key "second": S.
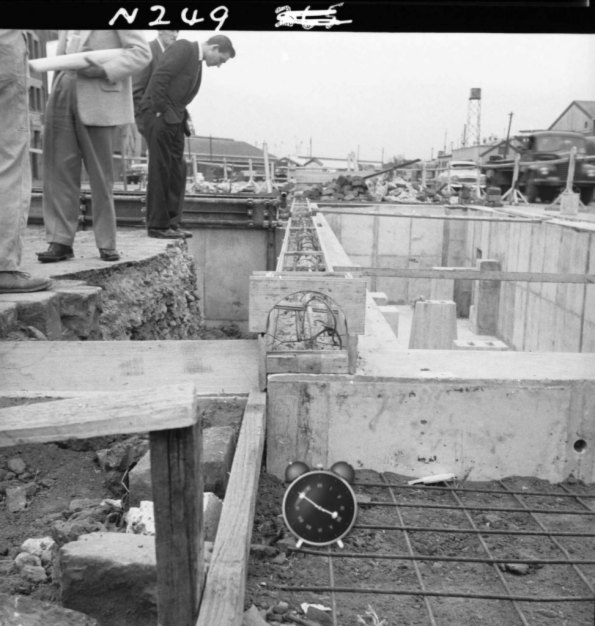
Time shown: {"hour": 3, "minute": 51}
